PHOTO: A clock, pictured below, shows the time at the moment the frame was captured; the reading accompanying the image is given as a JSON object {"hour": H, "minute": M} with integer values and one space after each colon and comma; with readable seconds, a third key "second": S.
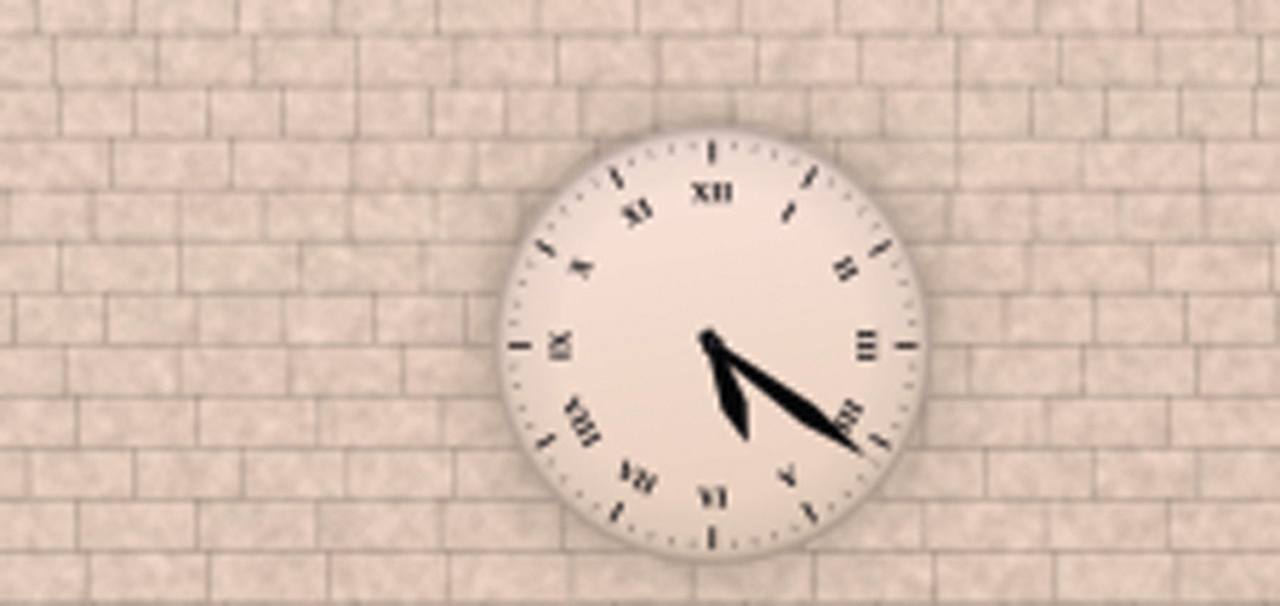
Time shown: {"hour": 5, "minute": 21}
